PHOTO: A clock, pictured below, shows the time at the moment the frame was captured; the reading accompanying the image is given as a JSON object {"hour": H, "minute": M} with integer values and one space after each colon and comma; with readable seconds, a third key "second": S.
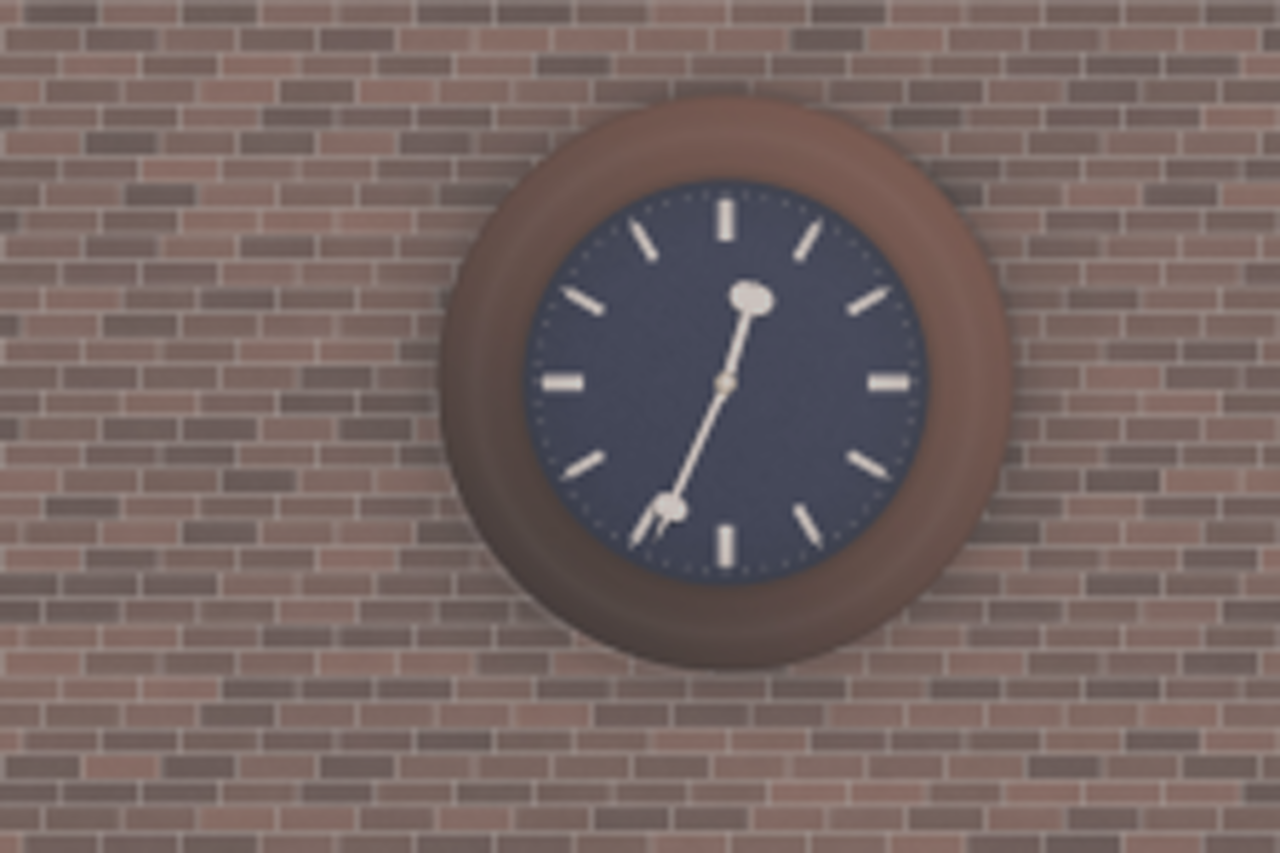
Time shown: {"hour": 12, "minute": 34}
